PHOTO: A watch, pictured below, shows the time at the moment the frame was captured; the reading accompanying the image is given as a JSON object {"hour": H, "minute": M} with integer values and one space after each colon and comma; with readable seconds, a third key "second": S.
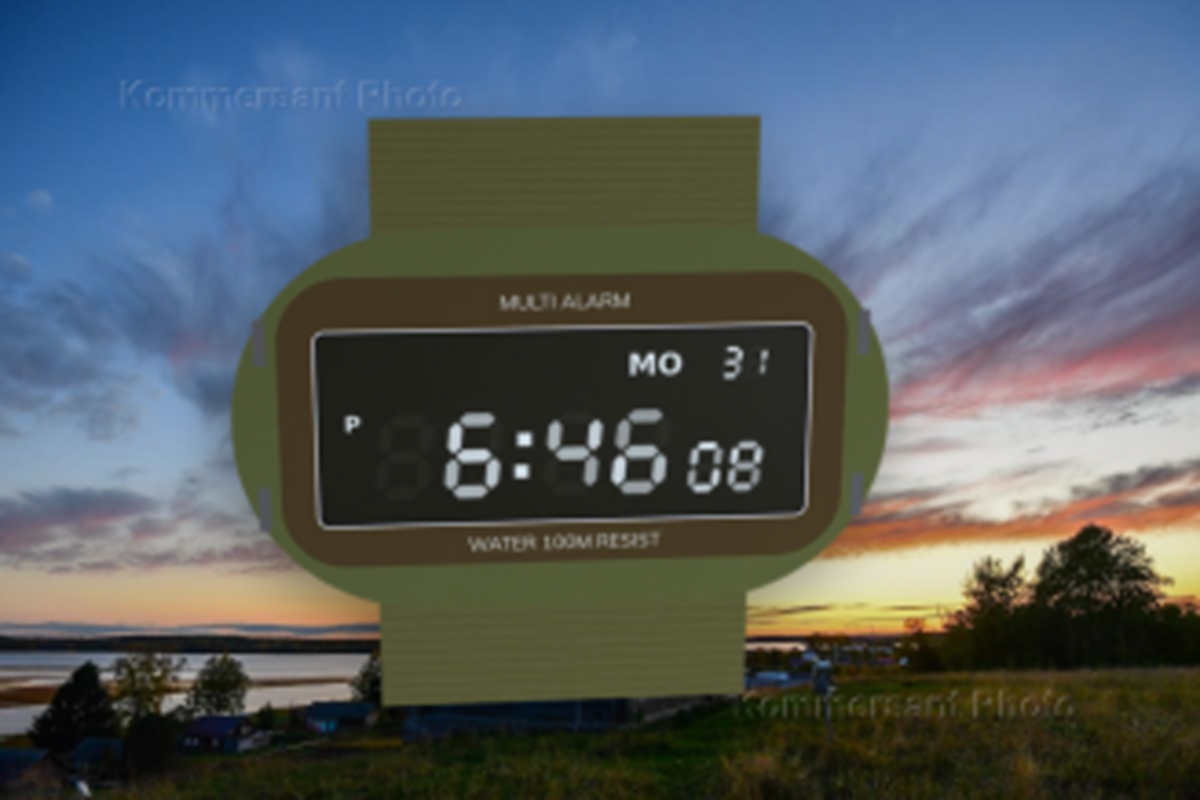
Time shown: {"hour": 6, "minute": 46, "second": 8}
